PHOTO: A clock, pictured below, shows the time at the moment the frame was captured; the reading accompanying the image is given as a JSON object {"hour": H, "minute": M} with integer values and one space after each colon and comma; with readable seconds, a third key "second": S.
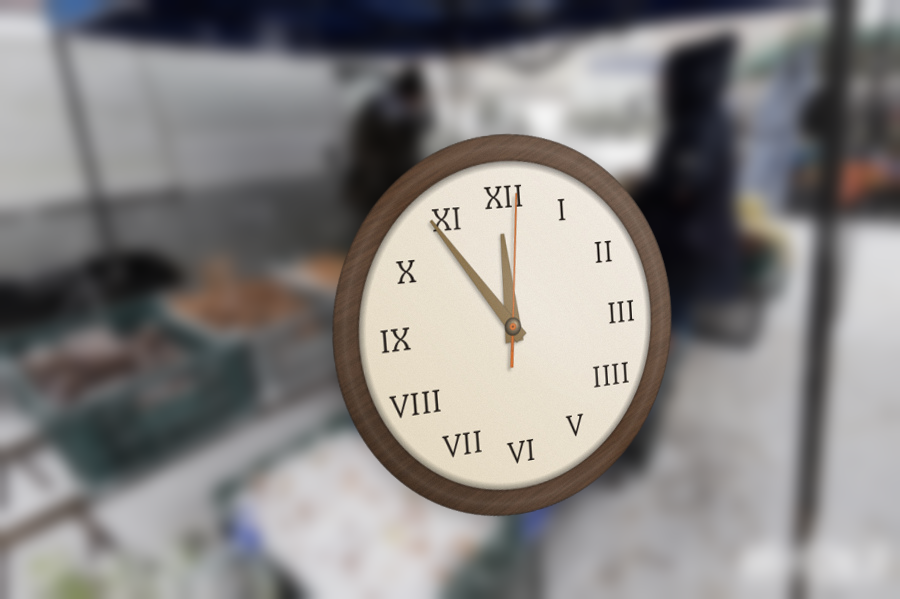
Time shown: {"hour": 11, "minute": 54, "second": 1}
